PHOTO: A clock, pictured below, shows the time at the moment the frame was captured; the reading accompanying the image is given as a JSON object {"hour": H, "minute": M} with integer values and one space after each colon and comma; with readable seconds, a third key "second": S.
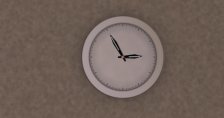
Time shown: {"hour": 2, "minute": 55}
